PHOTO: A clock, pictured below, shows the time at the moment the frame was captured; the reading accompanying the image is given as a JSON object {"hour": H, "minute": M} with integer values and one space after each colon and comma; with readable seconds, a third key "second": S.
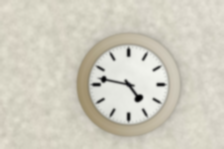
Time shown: {"hour": 4, "minute": 47}
